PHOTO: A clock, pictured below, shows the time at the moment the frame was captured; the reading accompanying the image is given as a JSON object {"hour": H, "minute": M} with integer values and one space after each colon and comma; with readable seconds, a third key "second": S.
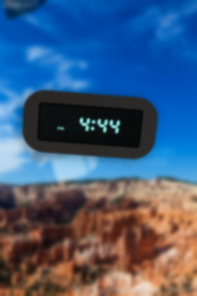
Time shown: {"hour": 4, "minute": 44}
